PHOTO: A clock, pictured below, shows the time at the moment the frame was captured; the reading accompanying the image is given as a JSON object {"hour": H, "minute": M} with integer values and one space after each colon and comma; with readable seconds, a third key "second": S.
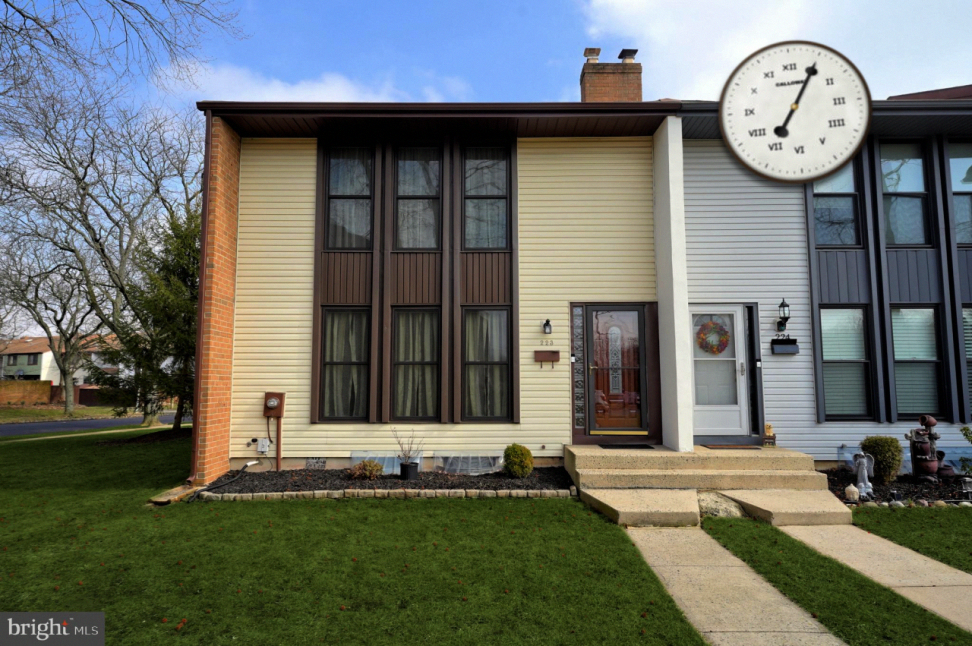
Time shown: {"hour": 7, "minute": 5}
